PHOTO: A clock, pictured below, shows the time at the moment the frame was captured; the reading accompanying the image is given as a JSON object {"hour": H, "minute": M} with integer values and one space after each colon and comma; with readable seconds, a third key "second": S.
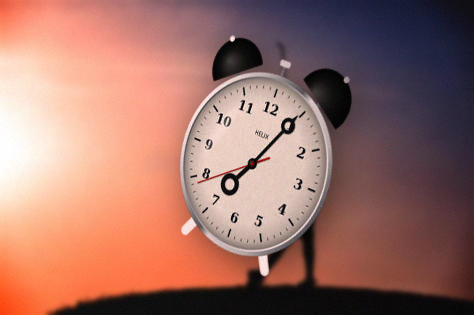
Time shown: {"hour": 7, "minute": 4, "second": 39}
